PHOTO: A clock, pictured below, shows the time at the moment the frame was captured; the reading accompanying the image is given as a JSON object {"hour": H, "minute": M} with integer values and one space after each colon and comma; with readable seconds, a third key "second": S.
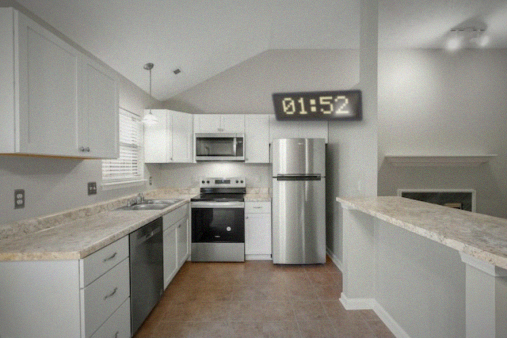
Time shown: {"hour": 1, "minute": 52}
